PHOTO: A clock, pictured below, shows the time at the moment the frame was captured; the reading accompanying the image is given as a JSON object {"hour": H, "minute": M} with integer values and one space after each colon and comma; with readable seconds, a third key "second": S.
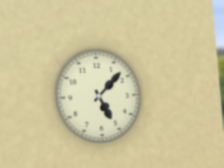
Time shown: {"hour": 5, "minute": 8}
